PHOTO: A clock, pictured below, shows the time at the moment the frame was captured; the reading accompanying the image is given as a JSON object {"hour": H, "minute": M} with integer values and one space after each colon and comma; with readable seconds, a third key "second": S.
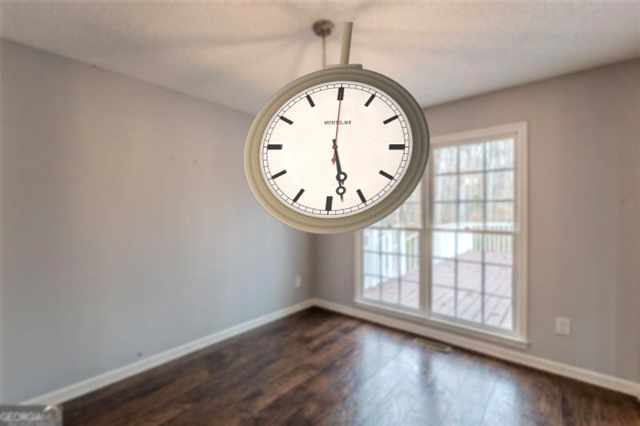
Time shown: {"hour": 5, "minute": 28, "second": 0}
